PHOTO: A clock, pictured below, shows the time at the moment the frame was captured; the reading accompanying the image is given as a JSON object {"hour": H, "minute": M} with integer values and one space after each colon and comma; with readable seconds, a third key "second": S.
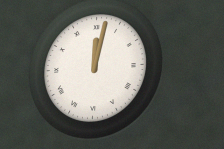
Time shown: {"hour": 12, "minute": 2}
